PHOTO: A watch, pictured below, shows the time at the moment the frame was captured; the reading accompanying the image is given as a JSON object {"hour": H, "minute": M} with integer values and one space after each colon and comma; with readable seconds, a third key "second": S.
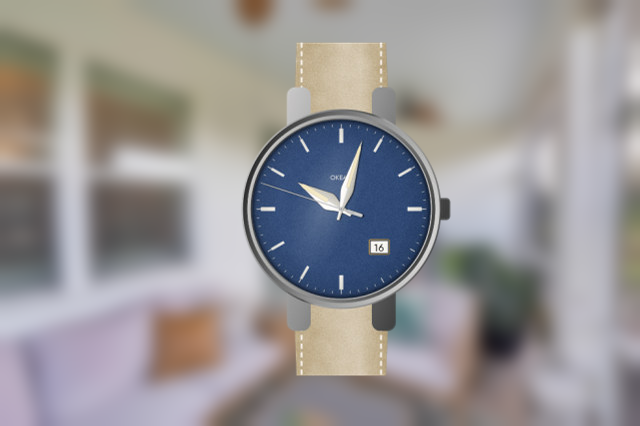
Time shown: {"hour": 10, "minute": 2, "second": 48}
